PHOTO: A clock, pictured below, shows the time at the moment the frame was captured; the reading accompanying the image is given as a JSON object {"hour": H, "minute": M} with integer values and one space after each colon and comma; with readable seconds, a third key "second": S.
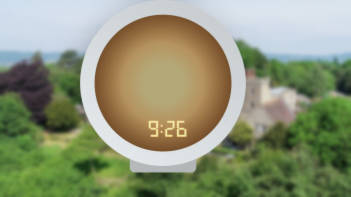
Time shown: {"hour": 9, "minute": 26}
